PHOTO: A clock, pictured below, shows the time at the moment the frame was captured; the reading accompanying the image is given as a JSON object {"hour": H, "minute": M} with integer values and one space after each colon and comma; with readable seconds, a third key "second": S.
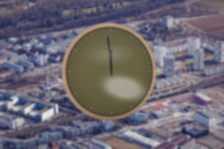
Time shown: {"hour": 11, "minute": 59}
